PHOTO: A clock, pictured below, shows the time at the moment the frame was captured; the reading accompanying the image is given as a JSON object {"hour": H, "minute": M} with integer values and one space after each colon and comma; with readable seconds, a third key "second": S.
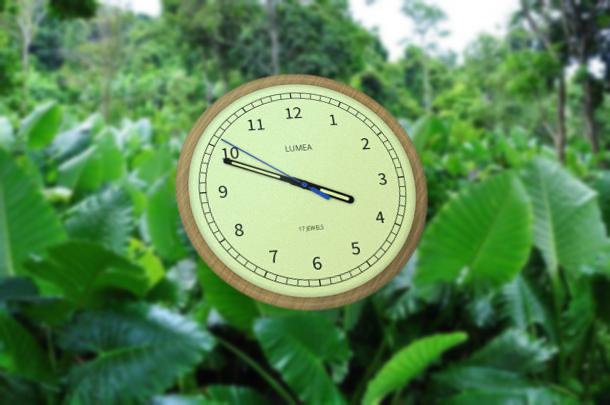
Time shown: {"hour": 3, "minute": 48, "second": 51}
